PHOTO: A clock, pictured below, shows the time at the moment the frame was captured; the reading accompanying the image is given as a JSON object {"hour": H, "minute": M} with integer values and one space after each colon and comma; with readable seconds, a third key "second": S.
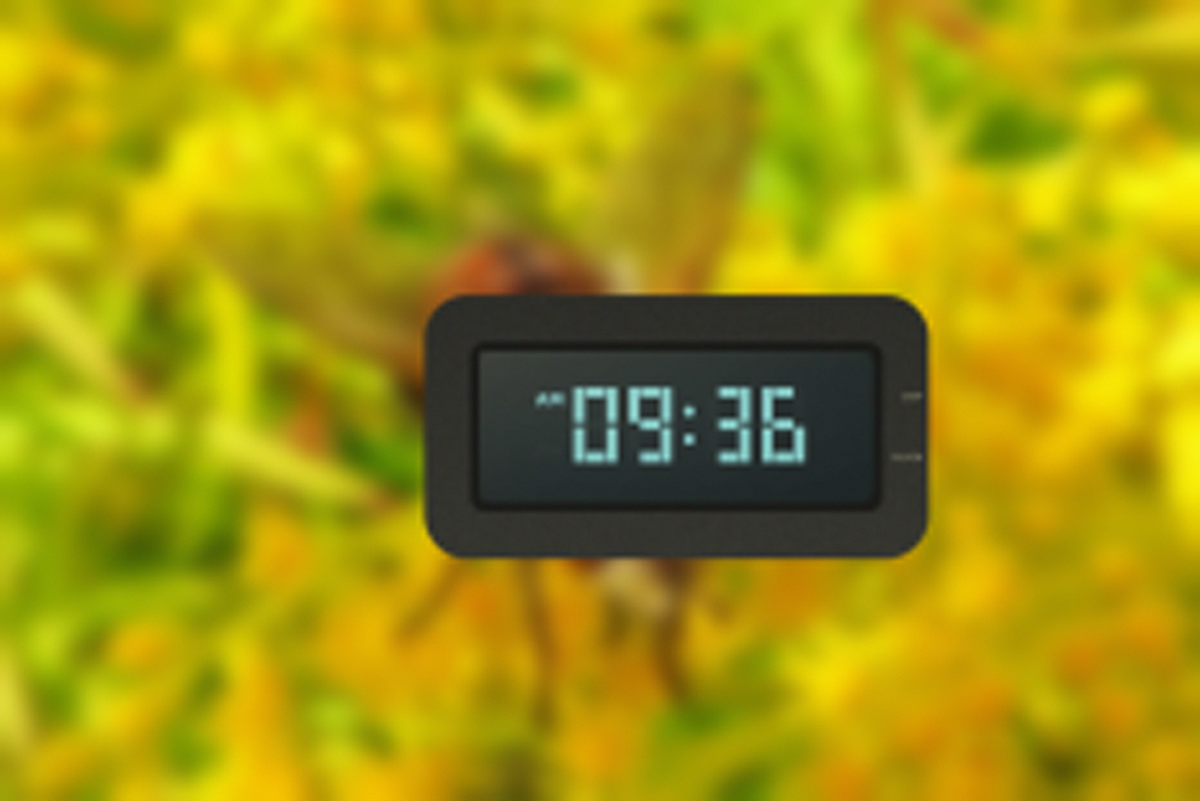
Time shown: {"hour": 9, "minute": 36}
